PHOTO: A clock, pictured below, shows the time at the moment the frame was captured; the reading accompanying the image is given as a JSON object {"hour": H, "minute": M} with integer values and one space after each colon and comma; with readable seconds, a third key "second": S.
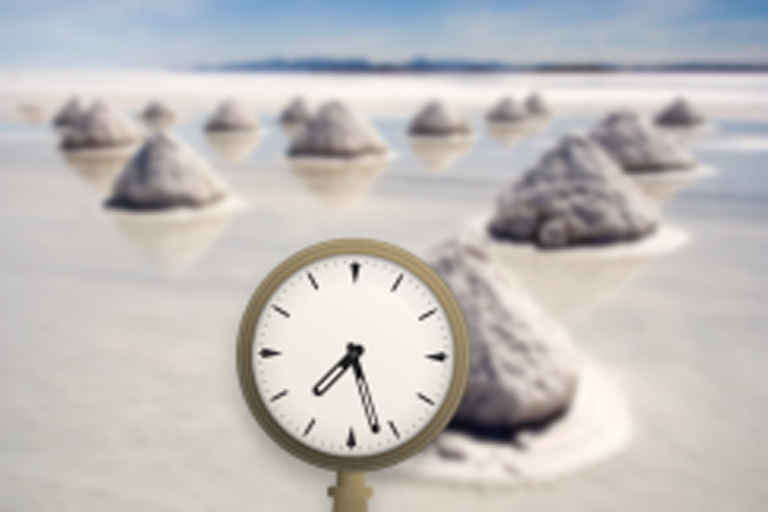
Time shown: {"hour": 7, "minute": 27}
